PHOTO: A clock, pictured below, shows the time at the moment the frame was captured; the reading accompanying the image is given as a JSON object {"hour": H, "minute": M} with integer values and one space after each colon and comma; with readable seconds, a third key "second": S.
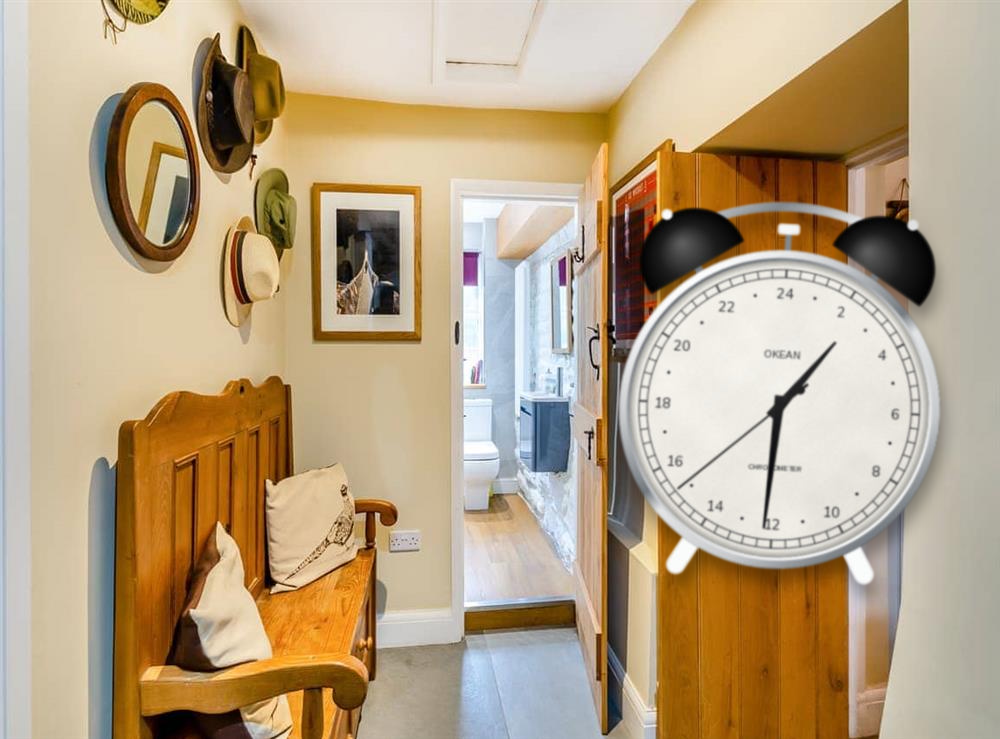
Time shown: {"hour": 2, "minute": 30, "second": 38}
